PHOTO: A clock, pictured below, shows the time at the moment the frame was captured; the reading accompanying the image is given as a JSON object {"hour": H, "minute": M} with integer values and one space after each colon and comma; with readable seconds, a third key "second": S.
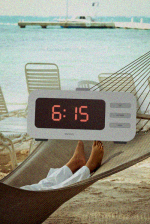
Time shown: {"hour": 6, "minute": 15}
